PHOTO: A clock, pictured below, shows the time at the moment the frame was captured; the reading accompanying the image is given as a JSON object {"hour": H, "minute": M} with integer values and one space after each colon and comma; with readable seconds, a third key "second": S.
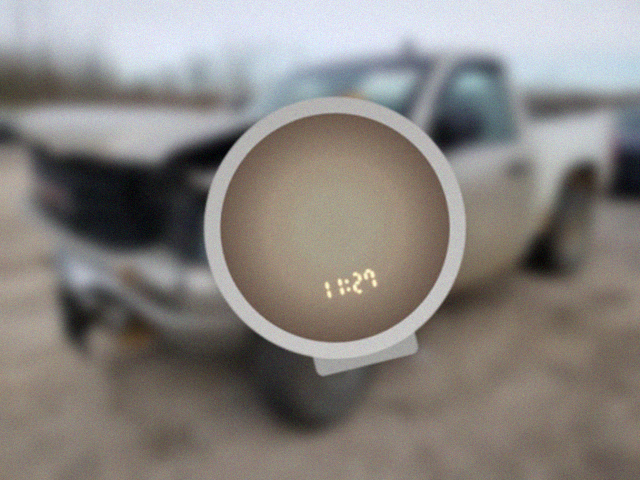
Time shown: {"hour": 11, "minute": 27}
